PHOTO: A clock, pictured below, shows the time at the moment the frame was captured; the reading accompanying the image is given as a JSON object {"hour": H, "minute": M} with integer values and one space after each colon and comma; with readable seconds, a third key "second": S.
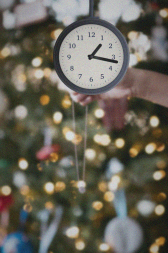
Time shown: {"hour": 1, "minute": 17}
